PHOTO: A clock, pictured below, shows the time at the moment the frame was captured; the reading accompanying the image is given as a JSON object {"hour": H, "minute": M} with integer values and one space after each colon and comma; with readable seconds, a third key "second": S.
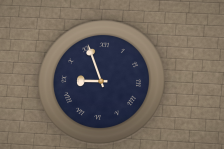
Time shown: {"hour": 8, "minute": 56}
